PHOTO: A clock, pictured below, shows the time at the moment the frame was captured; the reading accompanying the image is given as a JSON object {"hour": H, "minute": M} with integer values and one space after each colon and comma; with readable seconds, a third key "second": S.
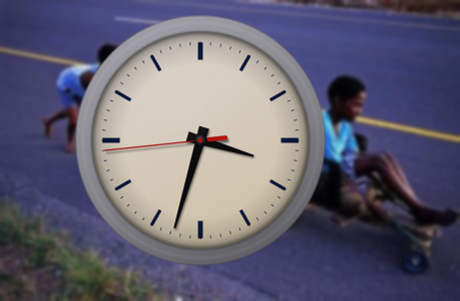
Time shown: {"hour": 3, "minute": 32, "second": 44}
